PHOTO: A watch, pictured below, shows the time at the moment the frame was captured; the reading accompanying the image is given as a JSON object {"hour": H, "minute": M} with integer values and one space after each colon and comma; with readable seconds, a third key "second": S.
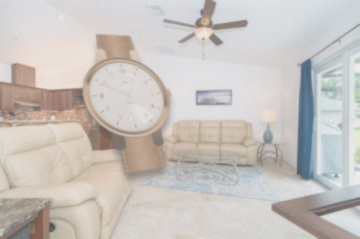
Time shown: {"hour": 12, "minute": 50}
